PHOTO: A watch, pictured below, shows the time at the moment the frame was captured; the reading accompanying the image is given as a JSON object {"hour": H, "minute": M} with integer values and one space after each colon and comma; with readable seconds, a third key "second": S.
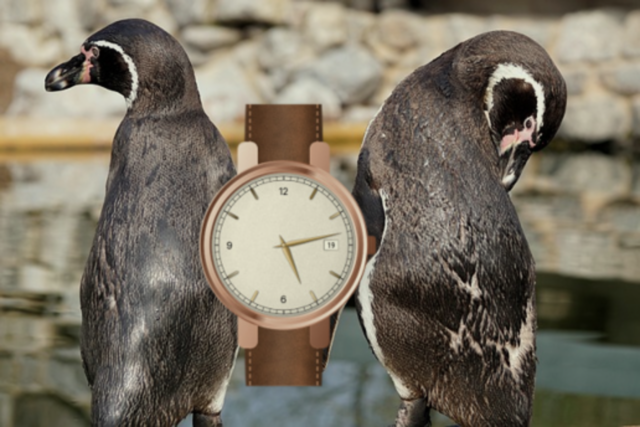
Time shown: {"hour": 5, "minute": 13}
